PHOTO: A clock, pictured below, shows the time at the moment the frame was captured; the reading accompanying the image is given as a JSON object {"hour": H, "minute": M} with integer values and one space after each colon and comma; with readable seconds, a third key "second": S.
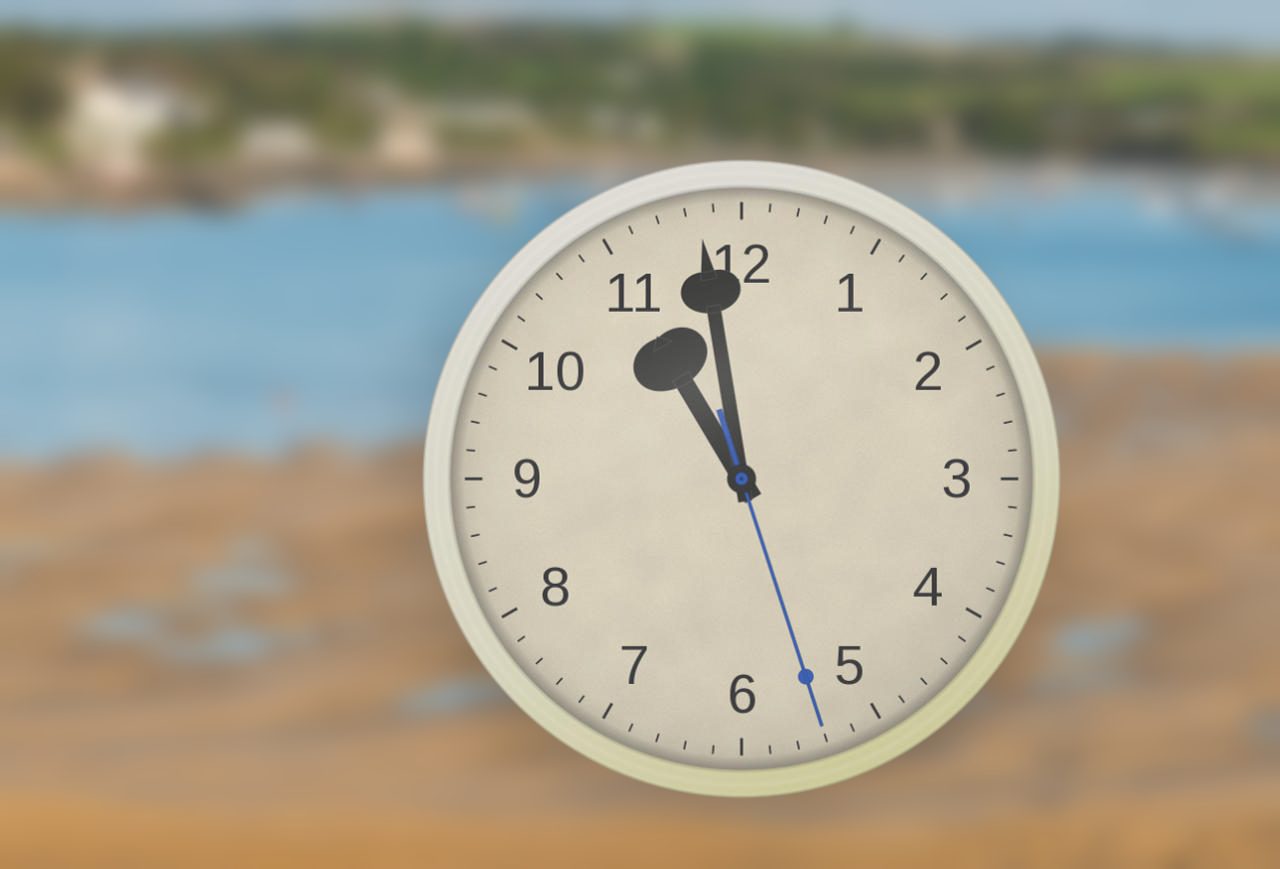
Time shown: {"hour": 10, "minute": 58, "second": 27}
